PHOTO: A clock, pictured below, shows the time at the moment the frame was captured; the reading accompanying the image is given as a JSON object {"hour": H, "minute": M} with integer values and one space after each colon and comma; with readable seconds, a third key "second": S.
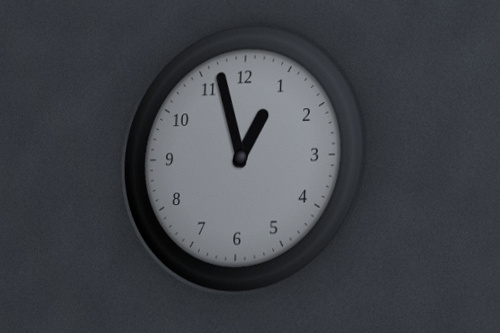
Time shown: {"hour": 12, "minute": 57}
